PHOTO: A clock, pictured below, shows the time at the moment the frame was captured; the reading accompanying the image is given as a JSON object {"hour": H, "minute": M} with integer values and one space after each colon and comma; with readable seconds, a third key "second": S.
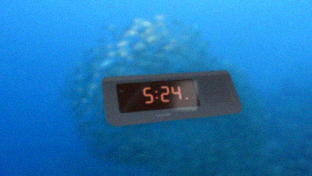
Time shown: {"hour": 5, "minute": 24}
